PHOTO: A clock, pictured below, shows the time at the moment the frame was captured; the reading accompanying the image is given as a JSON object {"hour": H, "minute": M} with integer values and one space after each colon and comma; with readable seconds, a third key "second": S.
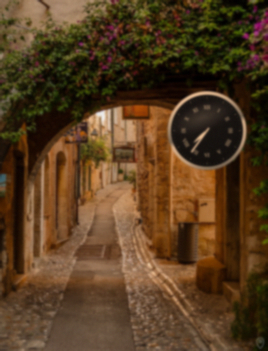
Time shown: {"hour": 7, "minute": 36}
